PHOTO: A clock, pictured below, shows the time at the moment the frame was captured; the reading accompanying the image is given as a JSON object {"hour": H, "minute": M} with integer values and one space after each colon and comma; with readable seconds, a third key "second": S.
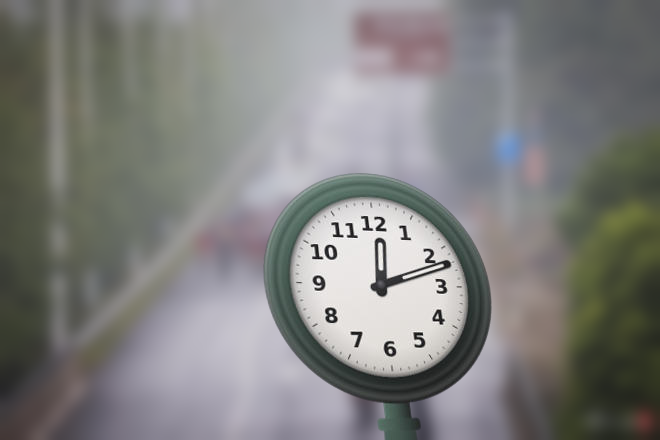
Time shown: {"hour": 12, "minute": 12}
